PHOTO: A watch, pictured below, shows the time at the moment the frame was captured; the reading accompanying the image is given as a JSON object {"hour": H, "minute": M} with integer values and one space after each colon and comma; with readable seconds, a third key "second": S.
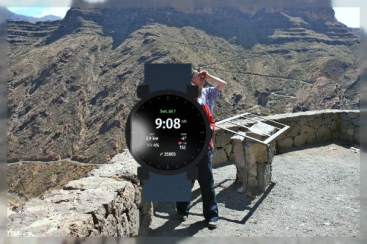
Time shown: {"hour": 9, "minute": 8}
